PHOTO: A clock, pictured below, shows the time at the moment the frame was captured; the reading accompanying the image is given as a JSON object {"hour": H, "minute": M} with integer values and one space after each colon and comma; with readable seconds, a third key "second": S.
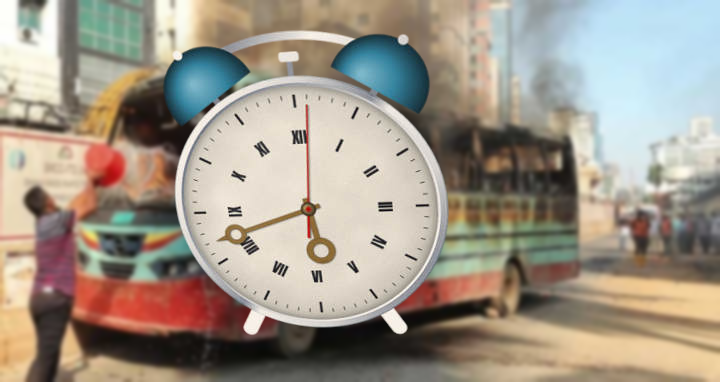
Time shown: {"hour": 5, "minute": 42, "second": 1}
